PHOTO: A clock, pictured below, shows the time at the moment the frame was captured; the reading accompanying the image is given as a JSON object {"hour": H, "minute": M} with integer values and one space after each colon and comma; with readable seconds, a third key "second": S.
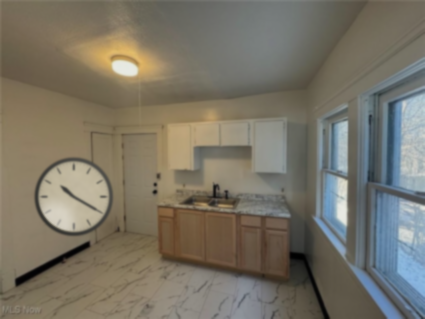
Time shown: {"hour": 10, "minute": 20}
